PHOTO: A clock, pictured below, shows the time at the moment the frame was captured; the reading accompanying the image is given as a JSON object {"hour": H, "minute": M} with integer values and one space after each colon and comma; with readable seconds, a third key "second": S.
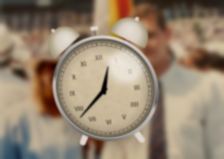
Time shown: {"hour": 12, "minute": 38}
